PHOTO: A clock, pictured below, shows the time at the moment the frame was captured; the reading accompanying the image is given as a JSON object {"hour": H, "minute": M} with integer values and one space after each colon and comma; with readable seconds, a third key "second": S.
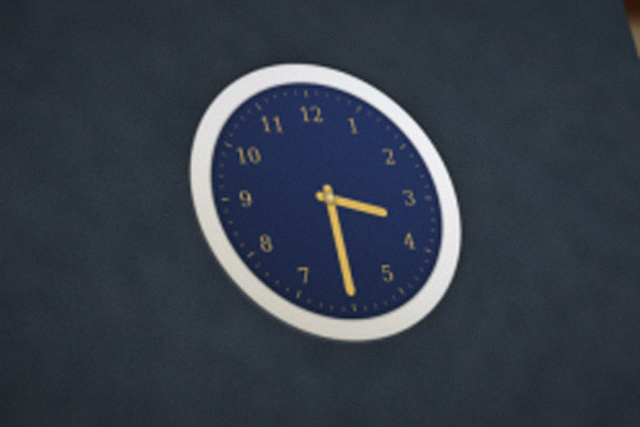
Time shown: {"hour": 3, "minute": 30}
